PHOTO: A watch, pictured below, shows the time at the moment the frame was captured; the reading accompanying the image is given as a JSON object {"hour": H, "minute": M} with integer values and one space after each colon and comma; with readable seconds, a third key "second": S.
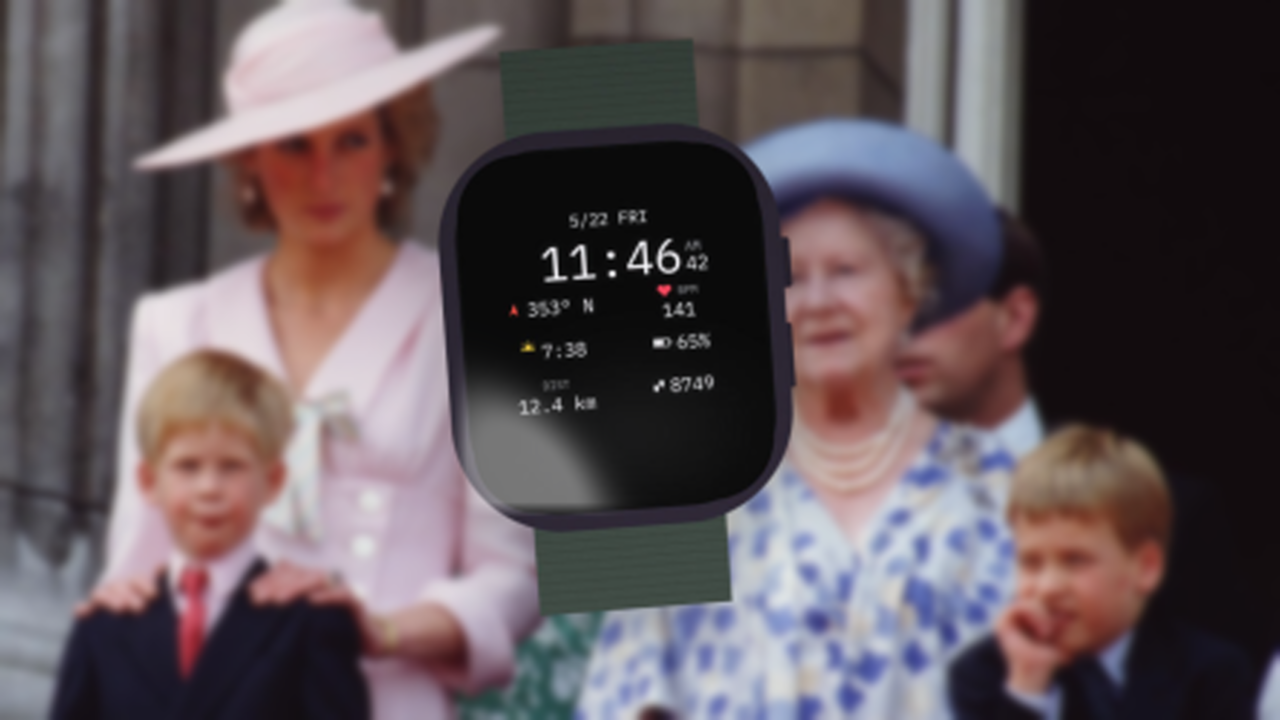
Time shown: {"hour": 11, "minute": 46}
